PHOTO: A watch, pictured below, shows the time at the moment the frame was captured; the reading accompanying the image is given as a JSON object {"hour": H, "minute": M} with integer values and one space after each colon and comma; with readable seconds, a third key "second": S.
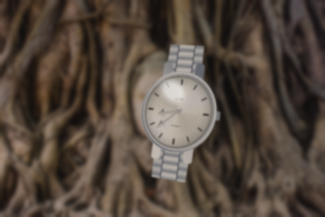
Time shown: {"hour": 8, "minute": 38}
